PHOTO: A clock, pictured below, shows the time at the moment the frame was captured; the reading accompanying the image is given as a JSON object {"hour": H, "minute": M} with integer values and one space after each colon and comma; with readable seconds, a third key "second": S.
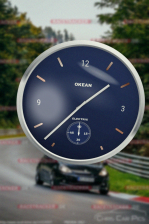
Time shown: {"hour": 1, "minute": 37}
